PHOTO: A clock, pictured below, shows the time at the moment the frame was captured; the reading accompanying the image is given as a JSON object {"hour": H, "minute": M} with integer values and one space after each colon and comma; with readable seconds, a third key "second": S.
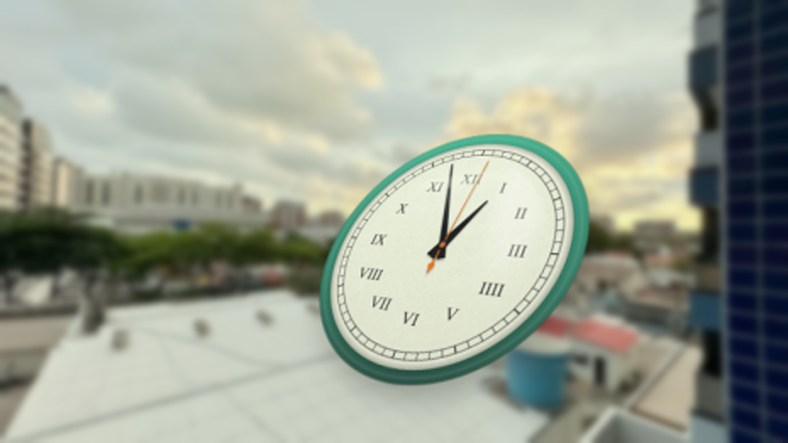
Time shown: {"hour": 12, "minute": 57, "second": 1}
